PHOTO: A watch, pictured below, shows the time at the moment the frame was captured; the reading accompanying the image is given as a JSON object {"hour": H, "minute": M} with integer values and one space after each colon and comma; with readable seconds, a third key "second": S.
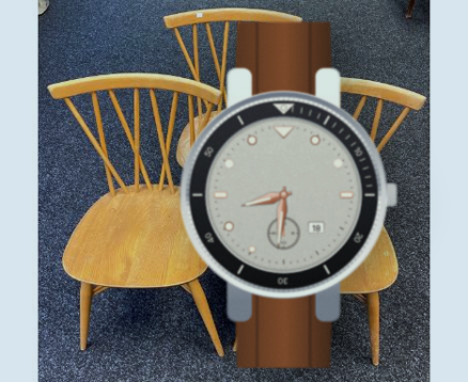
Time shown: {"hour": 8, "minute": 31}
